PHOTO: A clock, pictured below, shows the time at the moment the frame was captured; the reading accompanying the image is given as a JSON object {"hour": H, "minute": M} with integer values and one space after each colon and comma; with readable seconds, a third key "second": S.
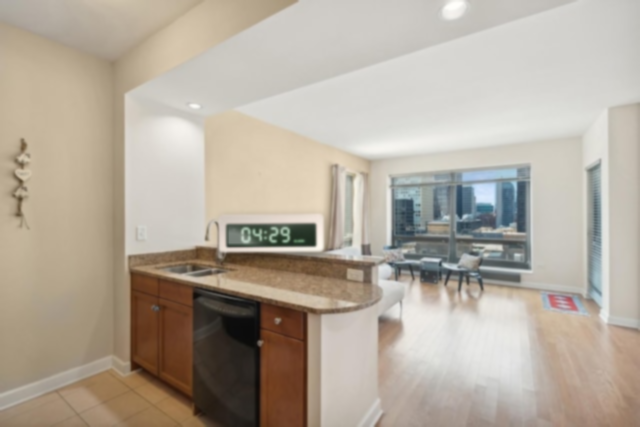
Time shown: {"hour": 4, "minute": 29}
